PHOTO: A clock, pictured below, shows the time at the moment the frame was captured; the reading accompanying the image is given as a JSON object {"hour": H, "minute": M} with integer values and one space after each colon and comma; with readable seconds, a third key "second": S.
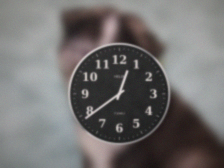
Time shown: {"hour": 12, "minute": 39}
